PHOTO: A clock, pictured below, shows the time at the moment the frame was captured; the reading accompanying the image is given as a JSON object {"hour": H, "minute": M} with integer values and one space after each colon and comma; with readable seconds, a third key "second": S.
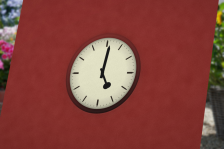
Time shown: {"hour": 5, "minute": 1}
